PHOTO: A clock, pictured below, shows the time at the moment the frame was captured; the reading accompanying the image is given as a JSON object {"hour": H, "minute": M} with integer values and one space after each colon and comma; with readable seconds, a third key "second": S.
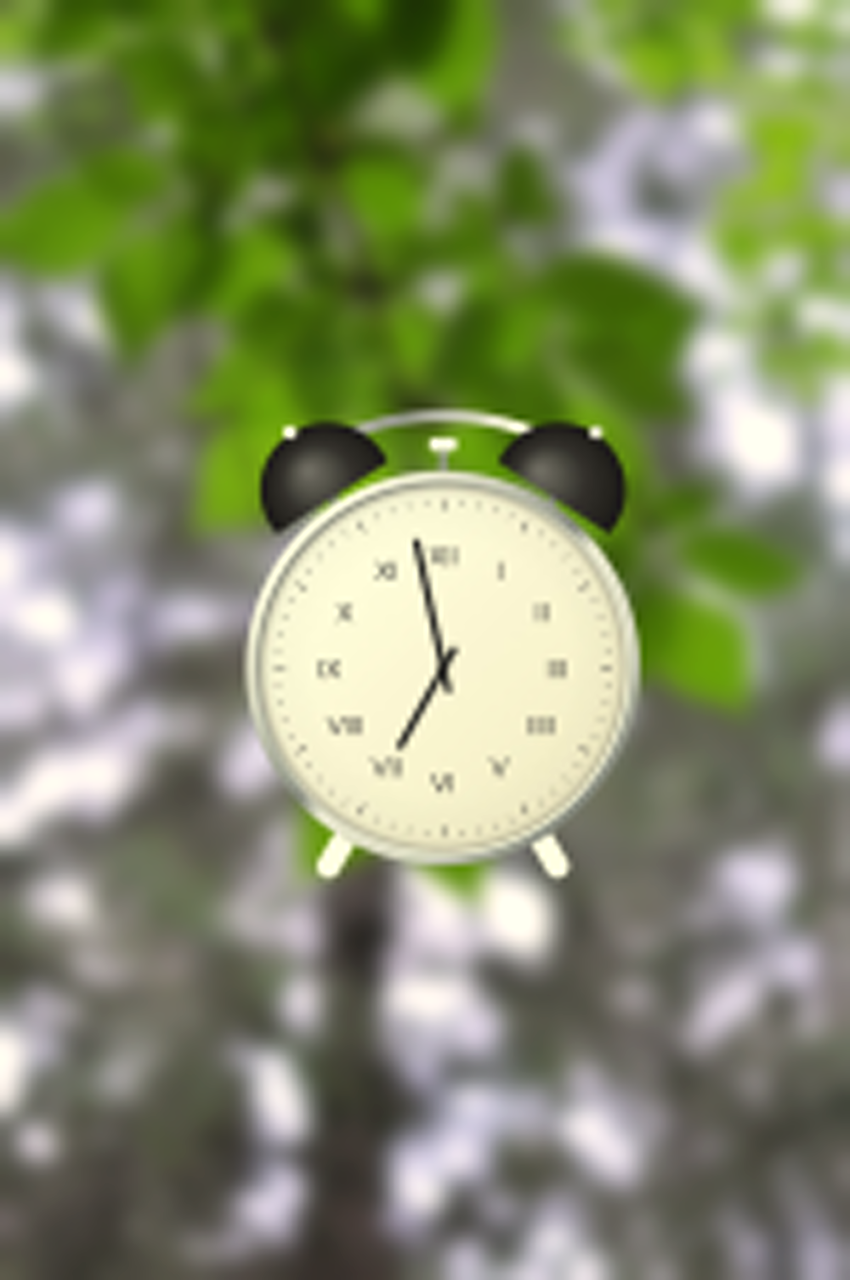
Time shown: {"hour": 6, "minute": 58}
